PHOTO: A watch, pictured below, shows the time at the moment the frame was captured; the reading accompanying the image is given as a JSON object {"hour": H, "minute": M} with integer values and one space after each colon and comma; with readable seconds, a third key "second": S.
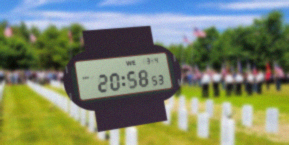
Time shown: {"hour": 20, "minute": 58, "second": 53}
